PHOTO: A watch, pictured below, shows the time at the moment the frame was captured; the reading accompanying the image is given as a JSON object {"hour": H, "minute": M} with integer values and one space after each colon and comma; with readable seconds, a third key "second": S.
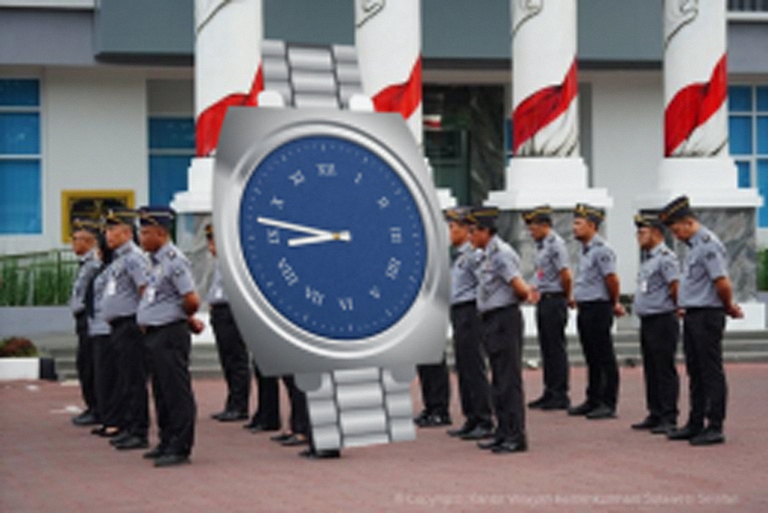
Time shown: {"hour": 8, "minute": 47}
